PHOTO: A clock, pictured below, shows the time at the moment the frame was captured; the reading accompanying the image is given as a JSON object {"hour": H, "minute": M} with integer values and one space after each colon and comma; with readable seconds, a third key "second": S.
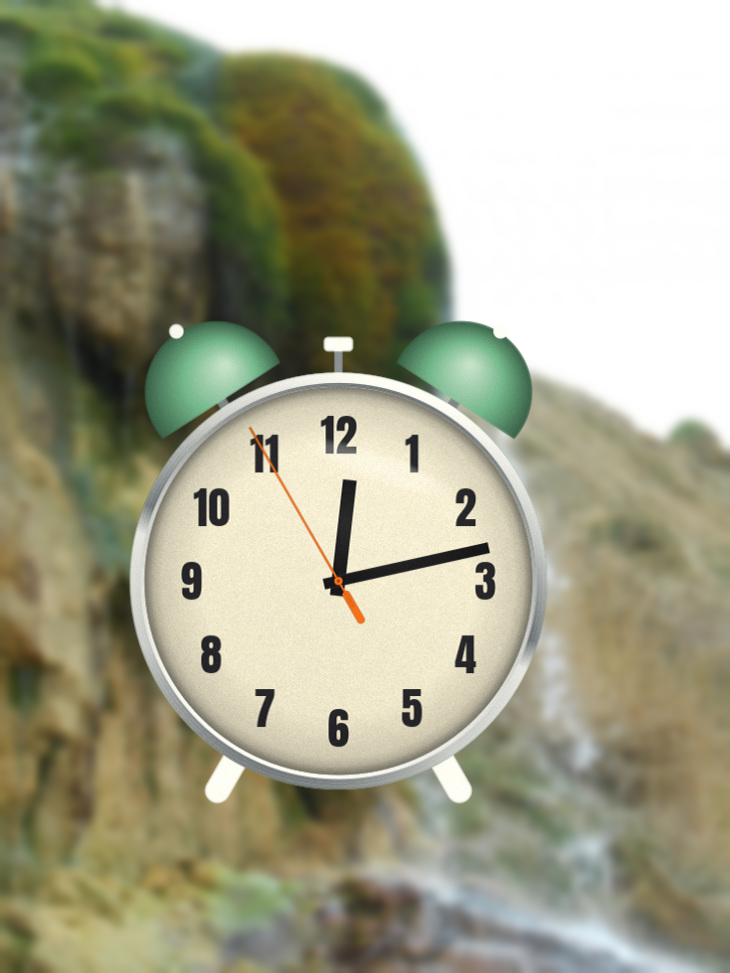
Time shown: {"hour": 12, "minute": 12, "second": 55}
